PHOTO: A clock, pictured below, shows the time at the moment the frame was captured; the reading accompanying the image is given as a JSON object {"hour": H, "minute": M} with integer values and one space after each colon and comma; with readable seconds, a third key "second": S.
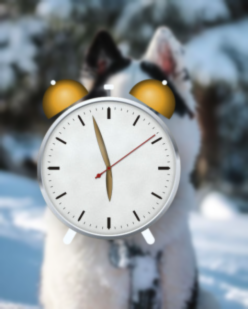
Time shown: {"hour": 5, "minute": 57, "second": 9}
